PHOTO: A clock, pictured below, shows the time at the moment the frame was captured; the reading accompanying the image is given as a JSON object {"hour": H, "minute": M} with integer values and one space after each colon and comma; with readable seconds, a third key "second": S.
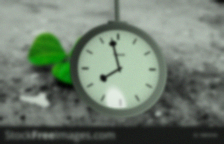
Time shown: {"hour": 7, "minute": 58}
